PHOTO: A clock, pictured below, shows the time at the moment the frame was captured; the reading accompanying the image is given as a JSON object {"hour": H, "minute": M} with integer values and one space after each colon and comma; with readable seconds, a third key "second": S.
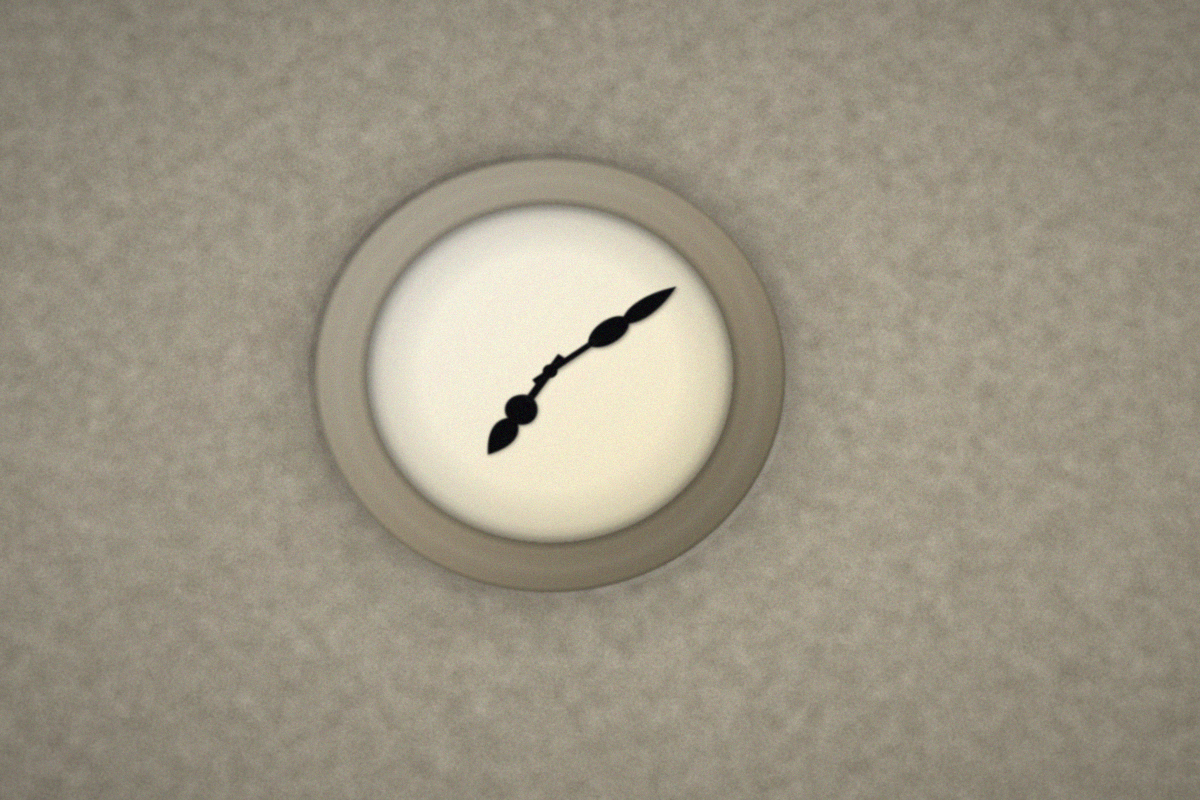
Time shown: {"hour": 7, "minute": 9}
